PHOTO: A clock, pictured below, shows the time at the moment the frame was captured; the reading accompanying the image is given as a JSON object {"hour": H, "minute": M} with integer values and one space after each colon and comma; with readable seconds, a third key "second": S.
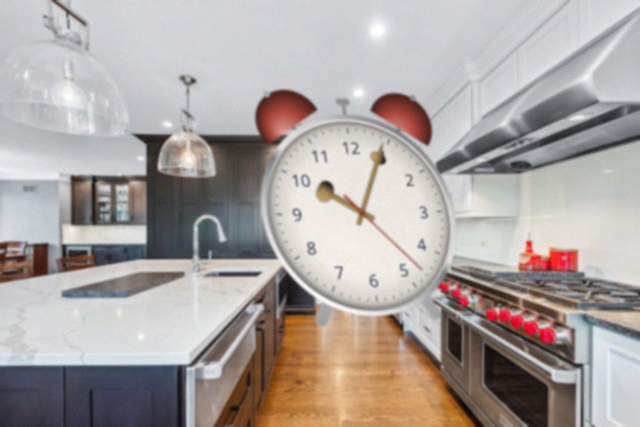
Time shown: {"hour": 10, "minute": 4, "second": 23}
